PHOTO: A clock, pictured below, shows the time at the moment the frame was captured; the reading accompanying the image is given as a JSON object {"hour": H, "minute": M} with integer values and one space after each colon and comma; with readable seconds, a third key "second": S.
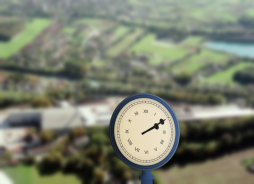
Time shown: {"hour": 2, "minute": 10}
